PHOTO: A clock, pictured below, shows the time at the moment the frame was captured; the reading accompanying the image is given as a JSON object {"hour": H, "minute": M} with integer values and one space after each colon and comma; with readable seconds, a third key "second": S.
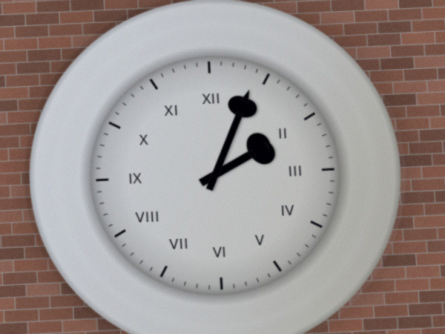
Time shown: {"hour": 2, "minute": 4}
